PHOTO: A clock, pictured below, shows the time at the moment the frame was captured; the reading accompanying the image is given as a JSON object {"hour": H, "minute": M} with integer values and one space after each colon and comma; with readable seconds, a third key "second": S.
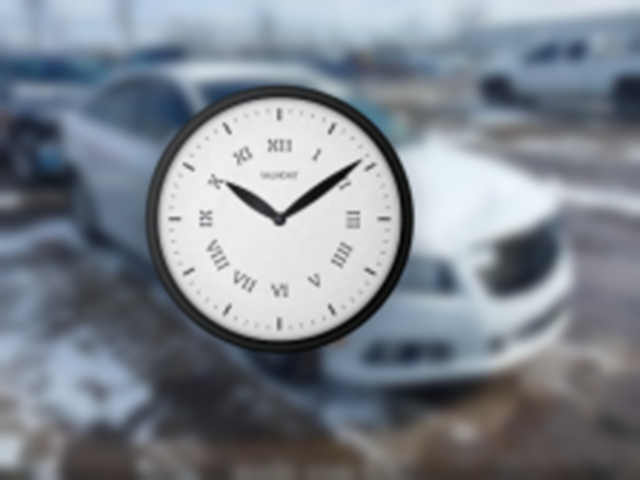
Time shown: {"hour": 10, "minute": 9}
